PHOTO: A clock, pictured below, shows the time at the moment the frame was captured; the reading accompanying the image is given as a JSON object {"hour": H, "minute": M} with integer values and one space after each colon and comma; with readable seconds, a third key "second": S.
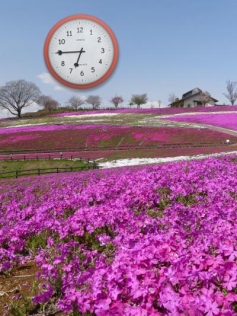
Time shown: {"hour": 6, "minute": 45}
